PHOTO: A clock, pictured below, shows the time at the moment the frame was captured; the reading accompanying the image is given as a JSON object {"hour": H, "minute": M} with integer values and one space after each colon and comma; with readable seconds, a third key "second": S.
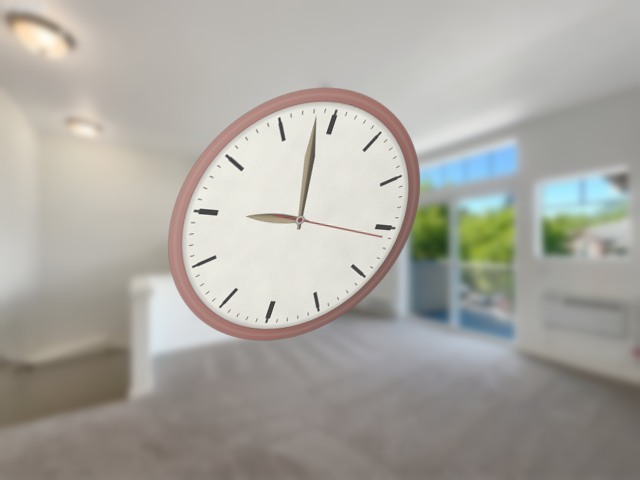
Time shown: {"hour": 8, "minute": 58, "second": 16}
